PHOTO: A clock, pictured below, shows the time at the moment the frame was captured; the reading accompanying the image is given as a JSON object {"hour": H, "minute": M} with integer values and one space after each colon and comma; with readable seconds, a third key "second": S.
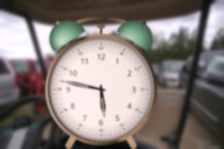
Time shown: {"hour": 5, "minute": 47}
